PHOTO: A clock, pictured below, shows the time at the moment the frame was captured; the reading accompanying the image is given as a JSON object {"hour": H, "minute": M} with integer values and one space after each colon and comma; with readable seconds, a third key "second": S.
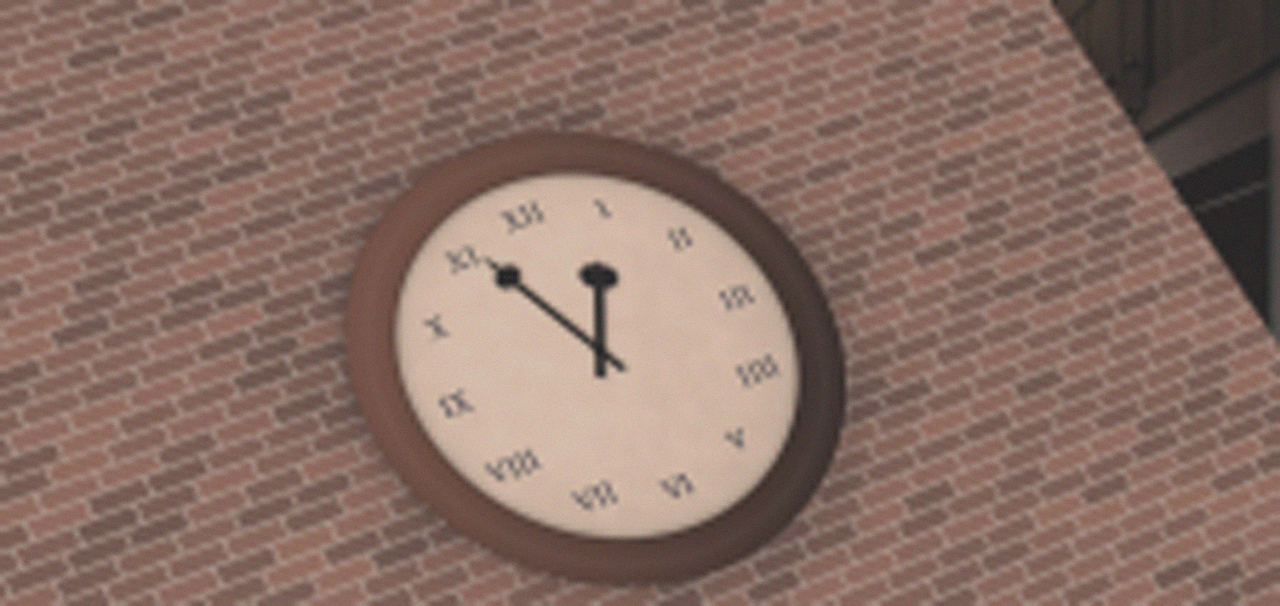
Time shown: {"hour": 12, "minute": 56}
